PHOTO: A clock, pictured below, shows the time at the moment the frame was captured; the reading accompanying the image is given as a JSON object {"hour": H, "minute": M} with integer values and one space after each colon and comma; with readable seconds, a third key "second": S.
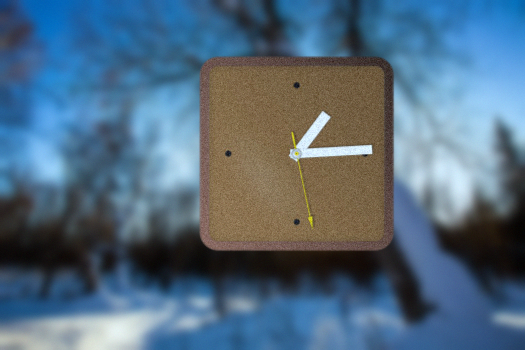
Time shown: {"hour": 1, "minute": 14, "second": 28}
